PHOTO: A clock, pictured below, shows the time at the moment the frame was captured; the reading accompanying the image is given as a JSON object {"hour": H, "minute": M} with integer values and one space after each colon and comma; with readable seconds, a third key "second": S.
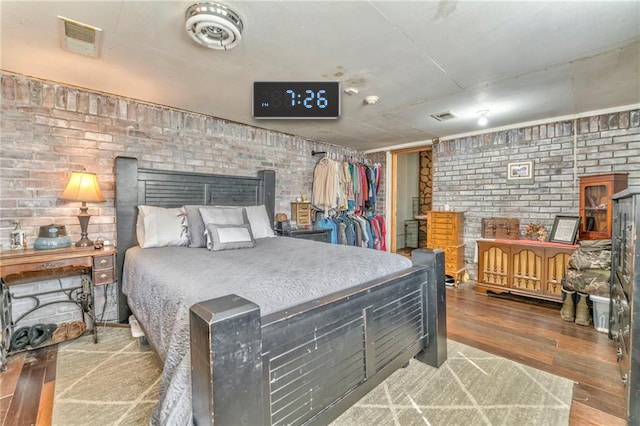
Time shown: {"hour": 7, "minute": 26}
